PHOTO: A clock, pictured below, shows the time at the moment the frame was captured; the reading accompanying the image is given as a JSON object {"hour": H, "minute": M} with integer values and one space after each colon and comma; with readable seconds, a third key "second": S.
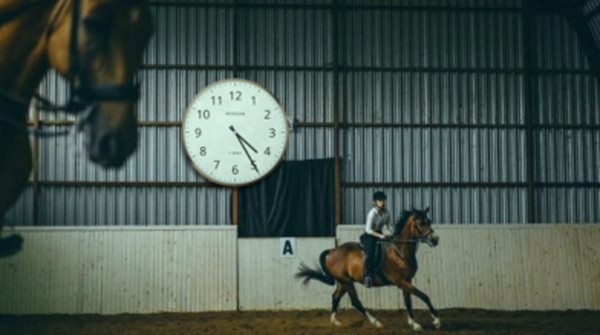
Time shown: {"hour": 4, "minute": 25}
